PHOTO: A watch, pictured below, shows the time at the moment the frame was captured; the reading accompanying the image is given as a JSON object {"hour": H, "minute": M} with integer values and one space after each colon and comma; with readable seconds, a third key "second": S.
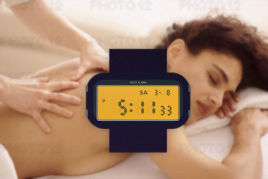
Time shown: {"hour": 5, "minute": 11, "second": 33}
